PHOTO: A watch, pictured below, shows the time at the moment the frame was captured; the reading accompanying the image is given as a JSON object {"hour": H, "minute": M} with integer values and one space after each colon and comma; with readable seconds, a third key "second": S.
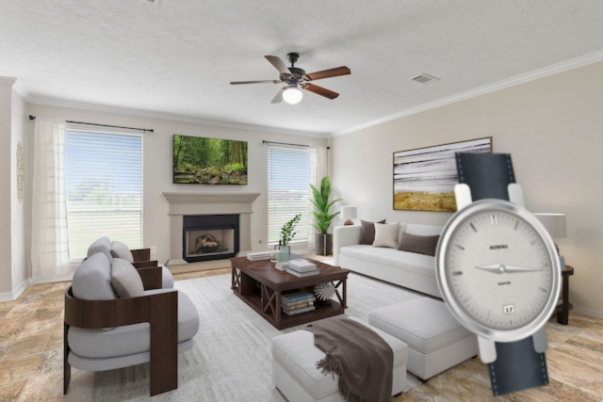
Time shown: {"hour": 9, "minute": 16}
